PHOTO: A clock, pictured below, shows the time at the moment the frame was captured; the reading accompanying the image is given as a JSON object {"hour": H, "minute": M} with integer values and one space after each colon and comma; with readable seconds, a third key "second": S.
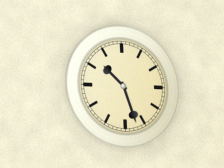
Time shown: {"hour": 10, "minute": 27}
